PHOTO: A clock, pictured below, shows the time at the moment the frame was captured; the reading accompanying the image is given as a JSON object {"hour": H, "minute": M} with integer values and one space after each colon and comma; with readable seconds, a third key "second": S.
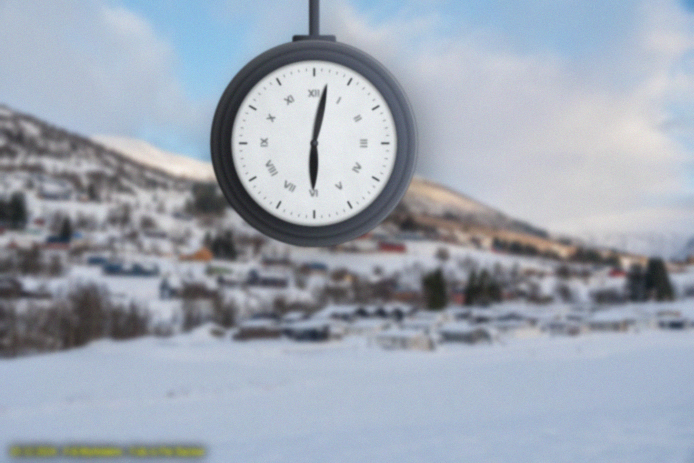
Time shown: {"hour": 6, "minute": 2}
